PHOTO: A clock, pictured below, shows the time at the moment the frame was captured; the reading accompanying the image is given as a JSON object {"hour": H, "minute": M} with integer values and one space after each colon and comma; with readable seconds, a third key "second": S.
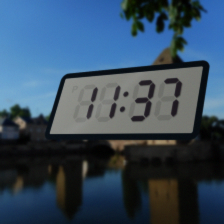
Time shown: {"hour": 11, "minute": 37}
